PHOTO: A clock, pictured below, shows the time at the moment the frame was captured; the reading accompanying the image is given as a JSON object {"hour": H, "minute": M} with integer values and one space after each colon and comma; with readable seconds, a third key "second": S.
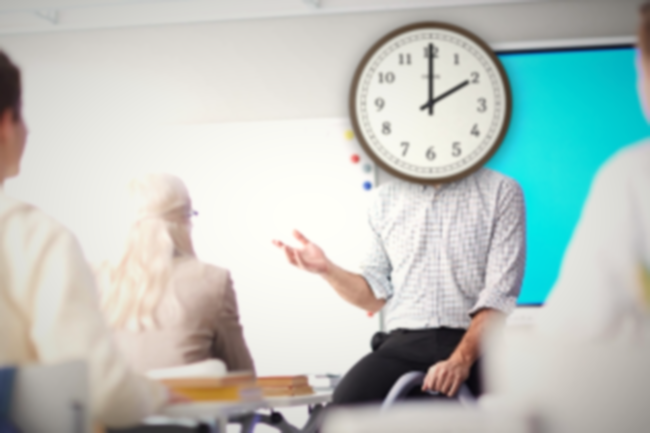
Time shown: {"hour": 2, "minute": 0}
